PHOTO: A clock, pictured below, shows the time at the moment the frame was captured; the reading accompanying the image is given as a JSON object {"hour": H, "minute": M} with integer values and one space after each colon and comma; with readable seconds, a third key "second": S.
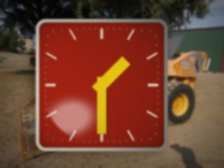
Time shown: {"hour": 1, "minute": 30}
